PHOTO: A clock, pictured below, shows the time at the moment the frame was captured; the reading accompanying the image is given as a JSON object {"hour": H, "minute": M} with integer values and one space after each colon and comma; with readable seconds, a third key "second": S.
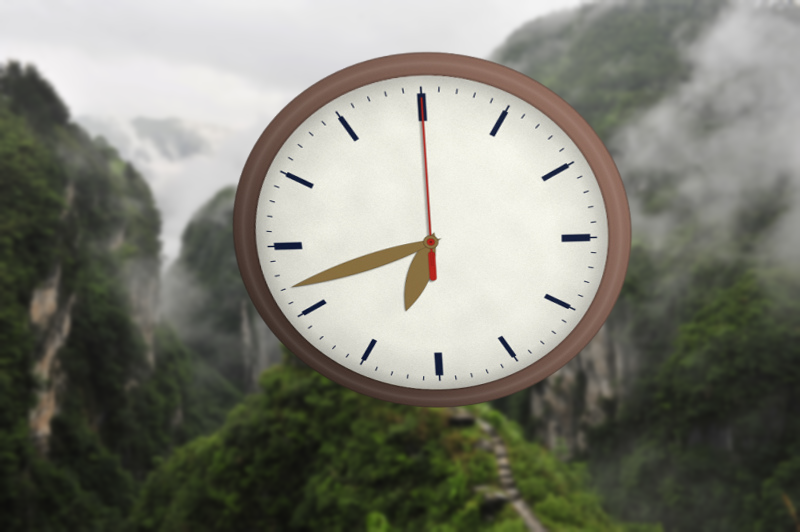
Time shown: {"hour": 6, "minute": 42, "second": 0}
